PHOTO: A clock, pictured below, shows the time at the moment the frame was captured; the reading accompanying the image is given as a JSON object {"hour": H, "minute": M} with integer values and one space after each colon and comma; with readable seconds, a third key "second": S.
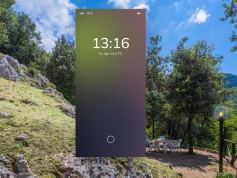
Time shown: {"hour": 13, "minute": 16}
